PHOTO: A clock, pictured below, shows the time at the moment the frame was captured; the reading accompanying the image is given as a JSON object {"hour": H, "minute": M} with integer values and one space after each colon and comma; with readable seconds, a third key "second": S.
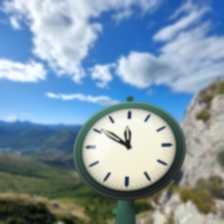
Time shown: {"hour": 11, "minute": 51}
